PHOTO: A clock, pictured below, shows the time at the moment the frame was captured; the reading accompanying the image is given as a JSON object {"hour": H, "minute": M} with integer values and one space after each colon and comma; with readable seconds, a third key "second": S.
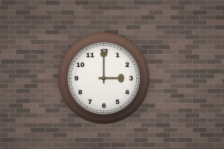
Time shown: {"hour": 3, "minute": 0}
